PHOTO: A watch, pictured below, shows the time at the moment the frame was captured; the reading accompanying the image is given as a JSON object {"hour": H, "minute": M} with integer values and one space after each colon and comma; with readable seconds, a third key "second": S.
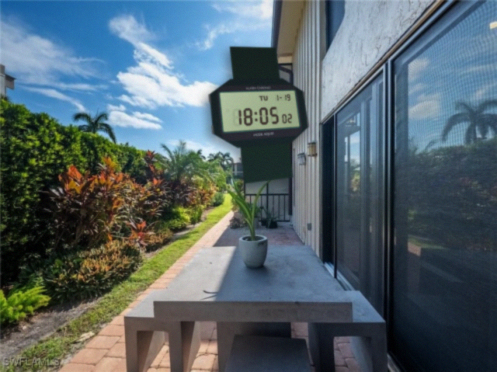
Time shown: {"hour": 18, "minute": 5}
